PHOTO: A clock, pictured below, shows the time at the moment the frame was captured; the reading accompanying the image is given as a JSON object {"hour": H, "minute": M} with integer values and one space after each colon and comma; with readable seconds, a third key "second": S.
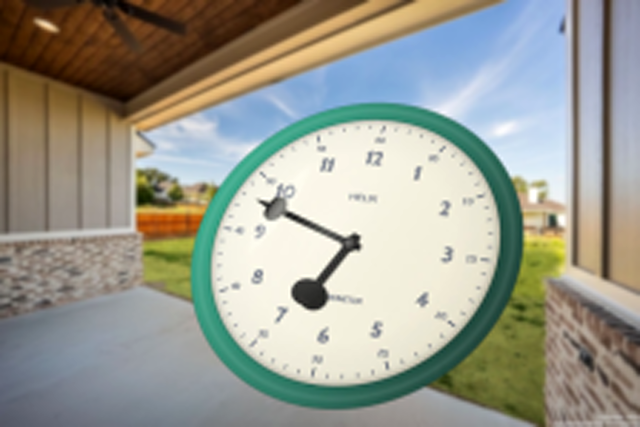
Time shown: {"hour": 6, "minute": 48}
